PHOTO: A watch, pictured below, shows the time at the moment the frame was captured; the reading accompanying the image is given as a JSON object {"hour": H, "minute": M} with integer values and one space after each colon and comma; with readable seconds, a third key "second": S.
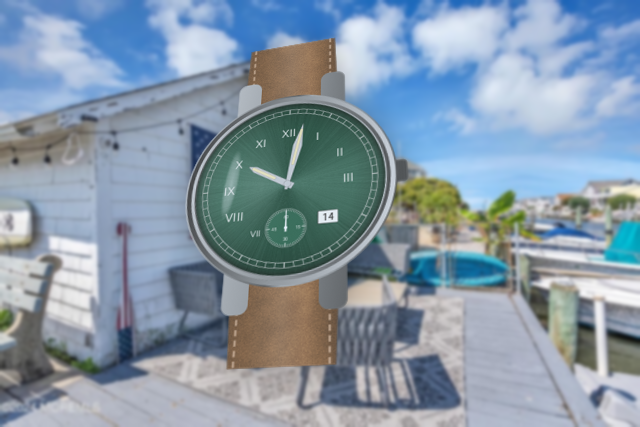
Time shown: {"hour": 10, "minute": 2}
